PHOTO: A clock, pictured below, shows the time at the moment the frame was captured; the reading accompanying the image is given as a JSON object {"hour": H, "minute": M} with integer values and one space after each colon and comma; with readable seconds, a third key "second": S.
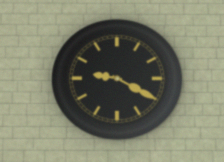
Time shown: {"hour": 9, "minute": 20}
